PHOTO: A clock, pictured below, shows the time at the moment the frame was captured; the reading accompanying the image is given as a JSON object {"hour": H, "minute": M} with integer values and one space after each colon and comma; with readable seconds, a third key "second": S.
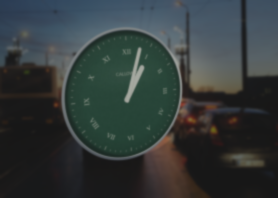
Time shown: {"hour": 1, "minute": 3}
